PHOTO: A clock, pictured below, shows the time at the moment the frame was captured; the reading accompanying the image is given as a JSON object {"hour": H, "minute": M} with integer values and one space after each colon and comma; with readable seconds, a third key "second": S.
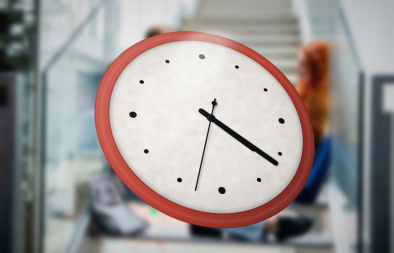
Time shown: {"hour": 4, "minute": 21, "second": 33}
